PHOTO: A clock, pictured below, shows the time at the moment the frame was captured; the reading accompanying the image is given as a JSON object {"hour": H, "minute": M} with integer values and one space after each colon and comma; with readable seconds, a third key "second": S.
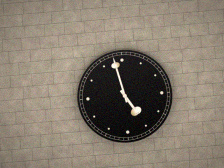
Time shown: {"hour": 4, "minute": 58}
